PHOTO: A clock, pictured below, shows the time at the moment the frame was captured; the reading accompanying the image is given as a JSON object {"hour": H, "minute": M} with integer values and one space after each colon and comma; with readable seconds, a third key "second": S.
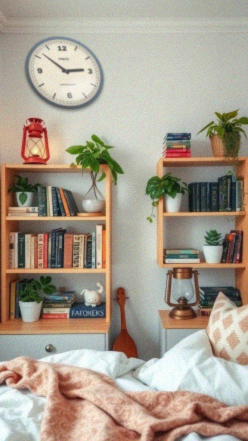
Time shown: {"hour": 2, "minute": 52}
